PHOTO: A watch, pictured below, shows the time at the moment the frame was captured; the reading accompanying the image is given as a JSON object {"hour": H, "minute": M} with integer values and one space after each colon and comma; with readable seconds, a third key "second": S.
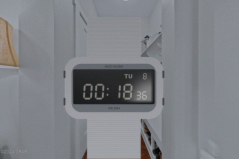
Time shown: {"hour": 0, "minute": 18}
